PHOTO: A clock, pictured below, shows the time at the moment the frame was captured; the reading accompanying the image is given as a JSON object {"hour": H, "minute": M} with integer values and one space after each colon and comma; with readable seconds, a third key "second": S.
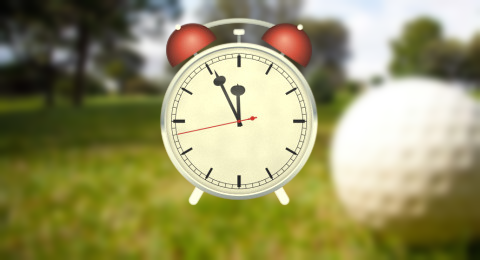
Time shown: {"hour": 11, "minute": 55, "second": 43}
